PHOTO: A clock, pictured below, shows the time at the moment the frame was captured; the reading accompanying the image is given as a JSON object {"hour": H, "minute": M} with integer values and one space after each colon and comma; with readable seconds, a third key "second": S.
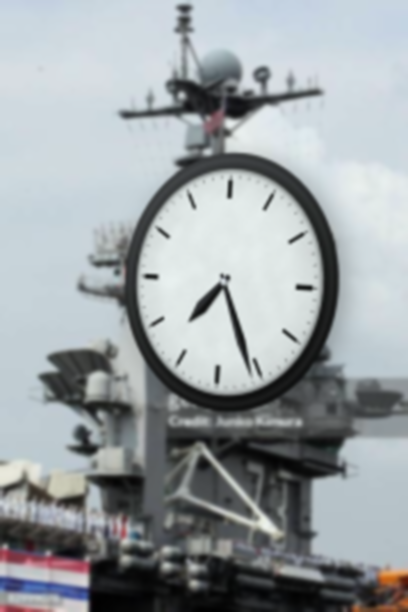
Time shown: {"hour": 7, "minute": 26}
